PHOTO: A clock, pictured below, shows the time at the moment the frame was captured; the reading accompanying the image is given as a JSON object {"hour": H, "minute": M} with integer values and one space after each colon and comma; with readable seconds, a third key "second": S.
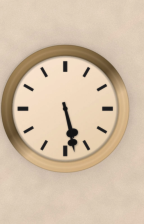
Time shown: {"hour": 5, "minute": 28}
